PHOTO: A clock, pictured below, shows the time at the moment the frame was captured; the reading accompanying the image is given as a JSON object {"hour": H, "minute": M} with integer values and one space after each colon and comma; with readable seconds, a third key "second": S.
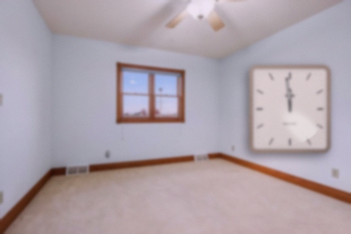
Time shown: {"hour": 11, "minute": 59}
